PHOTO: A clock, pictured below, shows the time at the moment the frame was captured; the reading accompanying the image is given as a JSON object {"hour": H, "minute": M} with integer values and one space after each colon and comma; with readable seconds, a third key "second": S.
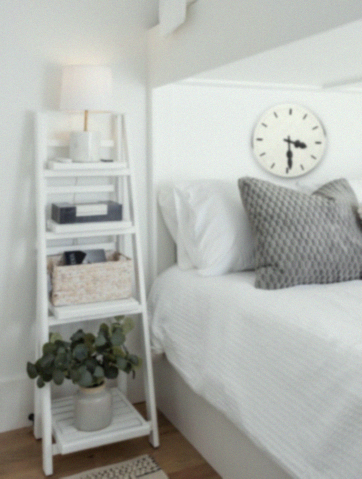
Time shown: {"hour": 3, "minute": 29}
